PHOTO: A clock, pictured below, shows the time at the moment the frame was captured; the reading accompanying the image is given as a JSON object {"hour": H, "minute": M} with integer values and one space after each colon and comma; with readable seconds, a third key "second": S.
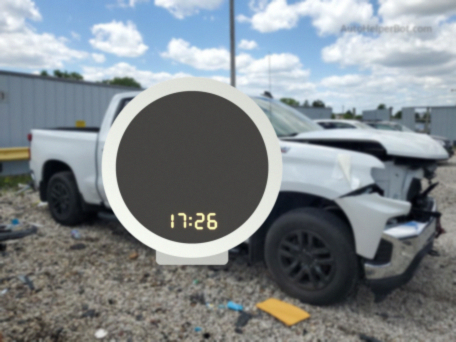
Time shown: {"hour": 17, "minute": 26}
